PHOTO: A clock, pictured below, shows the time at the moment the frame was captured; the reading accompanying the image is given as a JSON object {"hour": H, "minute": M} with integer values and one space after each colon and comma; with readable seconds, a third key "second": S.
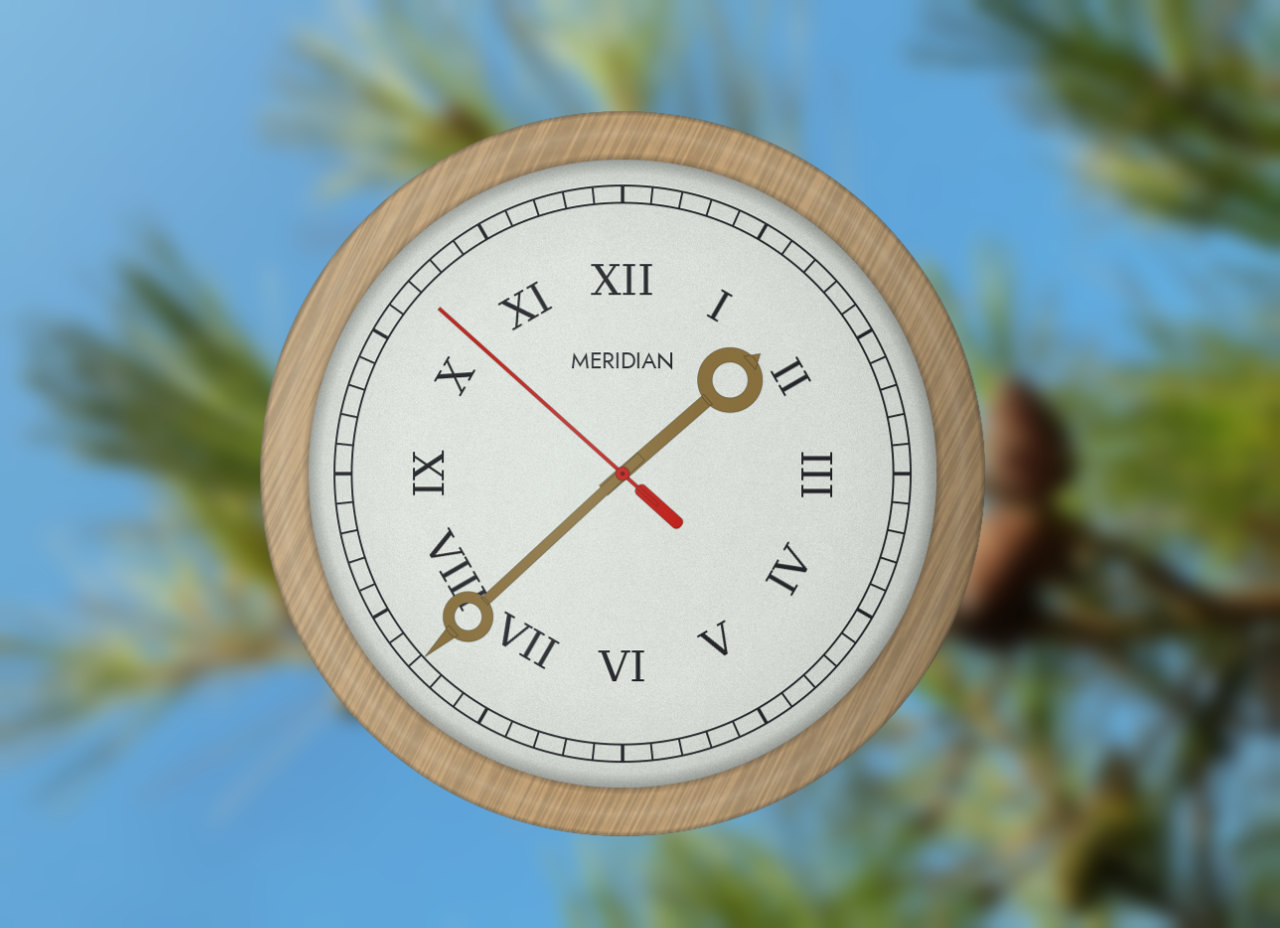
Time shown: {"hour": 1, "minute": 37, "second": 52}
